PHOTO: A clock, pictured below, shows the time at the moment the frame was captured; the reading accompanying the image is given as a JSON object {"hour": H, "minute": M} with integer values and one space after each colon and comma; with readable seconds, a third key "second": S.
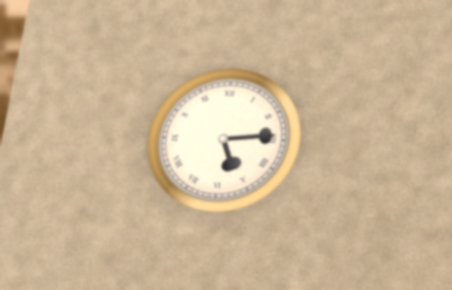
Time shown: {"hour": 5, "minute": 14}
